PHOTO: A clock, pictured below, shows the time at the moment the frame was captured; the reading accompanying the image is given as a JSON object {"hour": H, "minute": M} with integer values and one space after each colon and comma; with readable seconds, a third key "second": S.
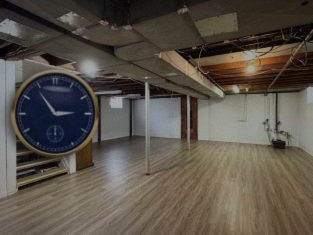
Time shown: {"hour": 2, "minute": 54}
